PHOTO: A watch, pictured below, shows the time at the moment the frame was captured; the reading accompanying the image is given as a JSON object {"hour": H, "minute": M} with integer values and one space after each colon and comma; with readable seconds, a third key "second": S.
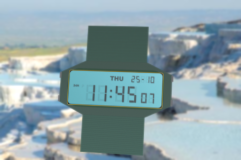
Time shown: {"hour": 11, "minute": 45, "second": 7}
